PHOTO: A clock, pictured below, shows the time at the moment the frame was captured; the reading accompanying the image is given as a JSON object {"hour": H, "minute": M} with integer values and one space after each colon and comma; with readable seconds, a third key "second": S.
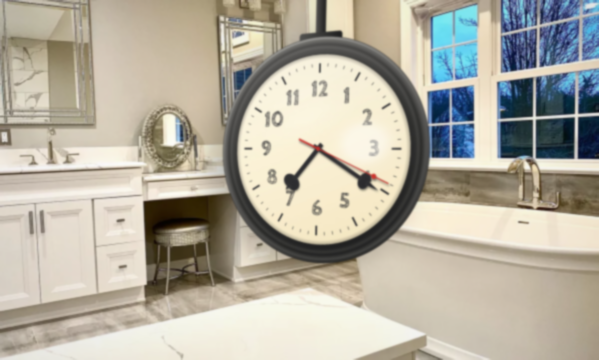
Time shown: {"hour": 7, "minute": 20, "second": 19}
